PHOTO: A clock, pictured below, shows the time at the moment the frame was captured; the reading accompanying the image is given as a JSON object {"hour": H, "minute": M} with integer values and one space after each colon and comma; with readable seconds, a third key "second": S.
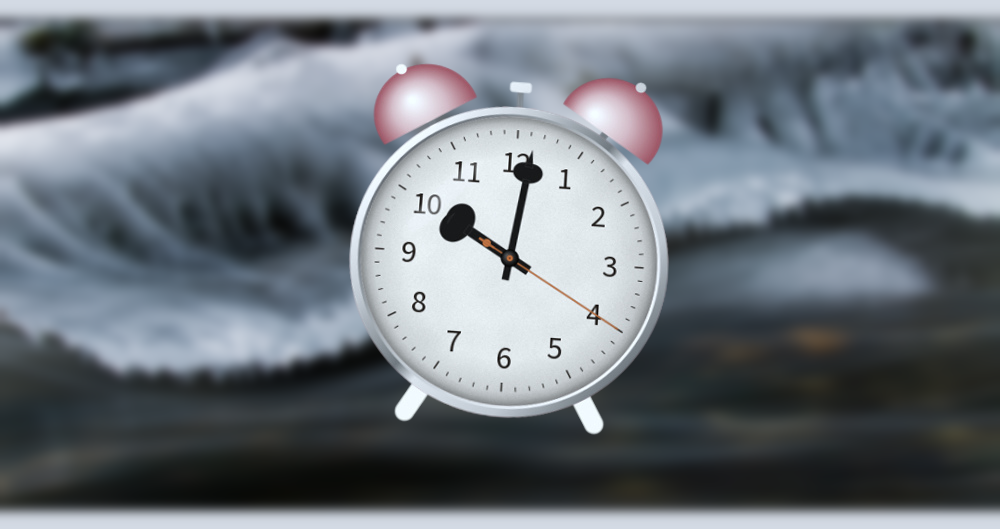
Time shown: {"hour": 10, "minute": 1, "second": 20}
